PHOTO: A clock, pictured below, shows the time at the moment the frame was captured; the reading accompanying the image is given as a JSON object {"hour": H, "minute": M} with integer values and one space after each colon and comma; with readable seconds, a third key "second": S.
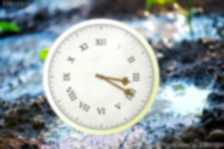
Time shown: {"hour": 3, "minute": 20}
